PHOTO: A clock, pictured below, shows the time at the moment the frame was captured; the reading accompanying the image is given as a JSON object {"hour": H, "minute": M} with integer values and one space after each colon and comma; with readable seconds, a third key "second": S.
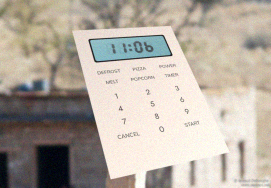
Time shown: {"hour": 11, "minute": 6}
